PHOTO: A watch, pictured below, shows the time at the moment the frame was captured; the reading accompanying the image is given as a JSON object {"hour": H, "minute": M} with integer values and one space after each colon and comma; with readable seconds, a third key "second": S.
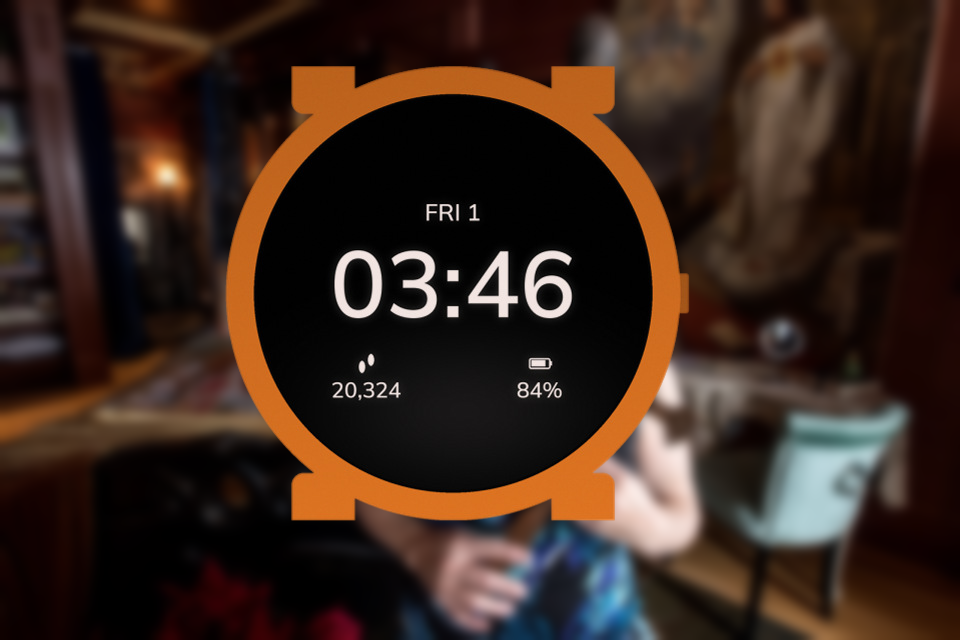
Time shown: {"hour": 3, "minute": 46}
